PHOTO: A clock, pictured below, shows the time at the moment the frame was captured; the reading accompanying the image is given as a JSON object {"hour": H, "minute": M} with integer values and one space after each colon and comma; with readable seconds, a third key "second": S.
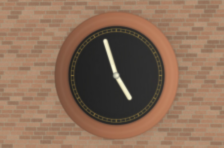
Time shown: {"hour": 4, "minute": 57}
